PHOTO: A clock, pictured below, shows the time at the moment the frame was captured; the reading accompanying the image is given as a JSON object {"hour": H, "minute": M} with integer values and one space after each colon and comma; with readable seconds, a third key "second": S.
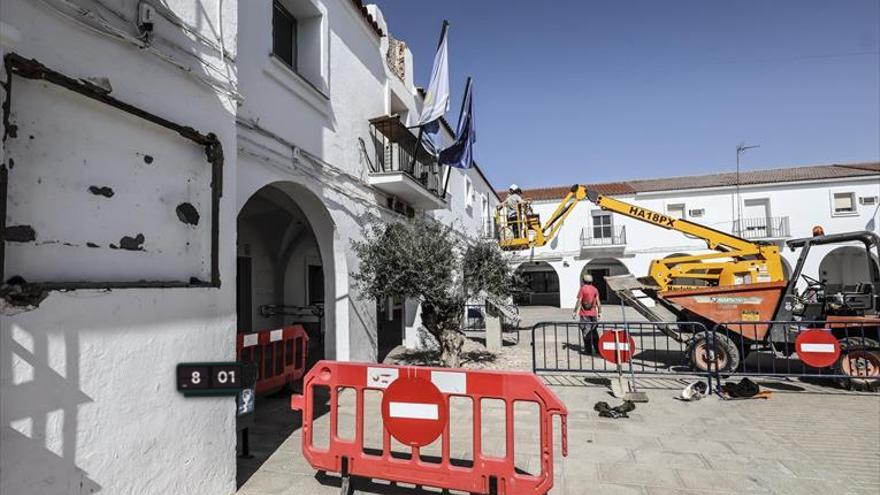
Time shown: {"hour": 8, "minute": 1}
